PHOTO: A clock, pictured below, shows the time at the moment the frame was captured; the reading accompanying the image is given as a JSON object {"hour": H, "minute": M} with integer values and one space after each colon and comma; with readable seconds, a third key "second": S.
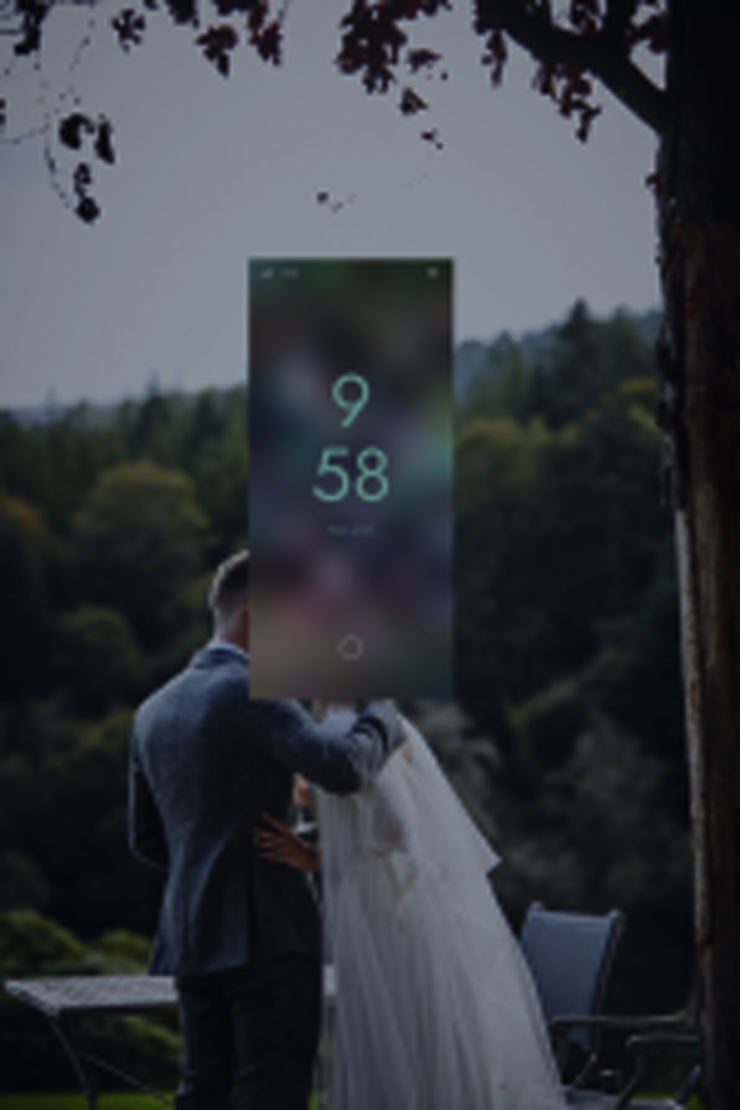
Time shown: {"hour": 9, "minute": 58}
